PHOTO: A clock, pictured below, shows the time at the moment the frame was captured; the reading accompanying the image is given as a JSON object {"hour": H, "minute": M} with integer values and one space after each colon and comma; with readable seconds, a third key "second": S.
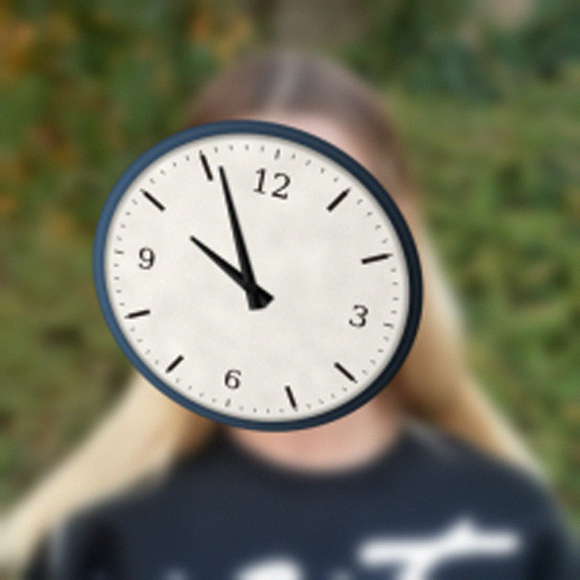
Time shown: {"hour": 9, "minute": 56}
